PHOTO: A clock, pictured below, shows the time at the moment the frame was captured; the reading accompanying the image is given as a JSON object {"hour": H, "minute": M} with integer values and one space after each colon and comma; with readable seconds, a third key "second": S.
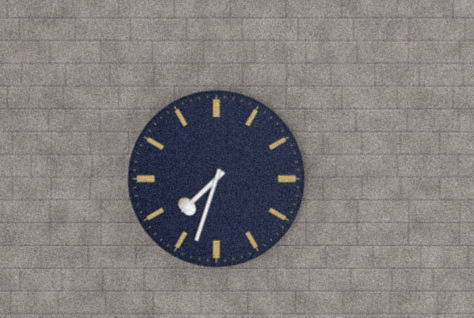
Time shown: {"hour": 7, "minute": 33}
